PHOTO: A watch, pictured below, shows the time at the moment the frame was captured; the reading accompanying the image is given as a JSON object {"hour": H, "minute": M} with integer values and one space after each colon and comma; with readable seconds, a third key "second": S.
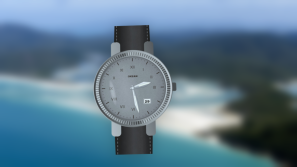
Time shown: {"hour": 2, "minute": 28}
